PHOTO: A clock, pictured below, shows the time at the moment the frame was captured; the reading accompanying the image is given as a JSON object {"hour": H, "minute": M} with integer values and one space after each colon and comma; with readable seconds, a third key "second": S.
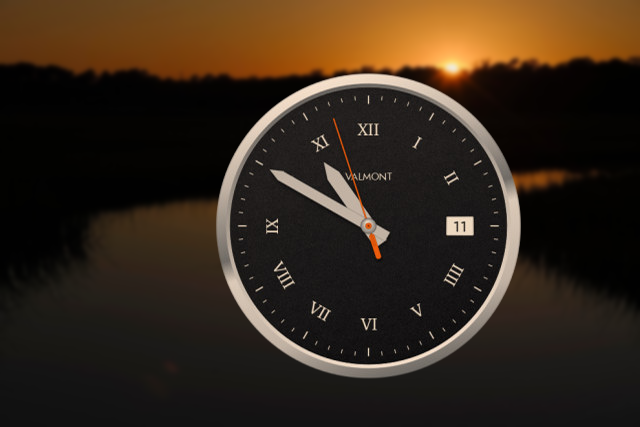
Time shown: {"hour": 10, "minute": 49, "second": 57}
